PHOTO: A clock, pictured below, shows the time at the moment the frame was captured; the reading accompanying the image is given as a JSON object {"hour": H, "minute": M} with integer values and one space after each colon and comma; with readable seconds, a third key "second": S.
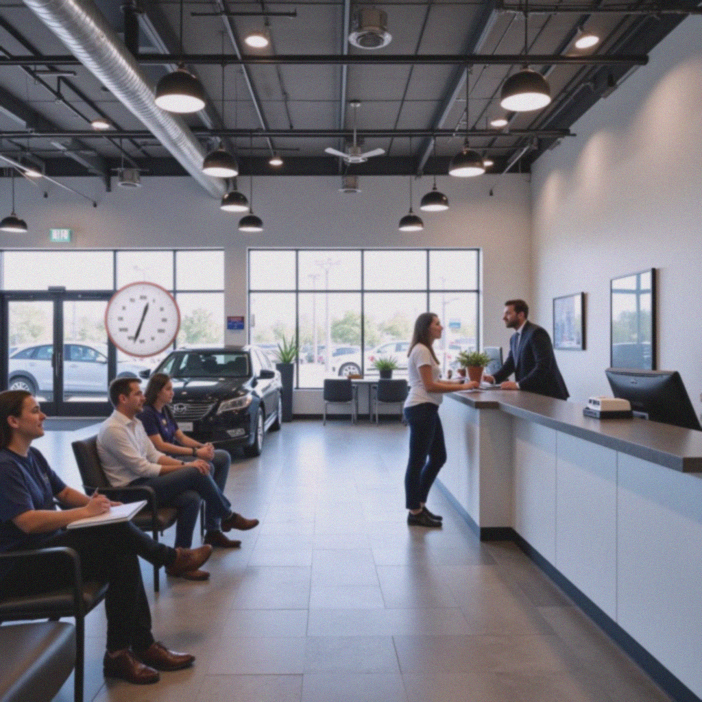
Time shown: {"hour": 12, "minute": 33}
